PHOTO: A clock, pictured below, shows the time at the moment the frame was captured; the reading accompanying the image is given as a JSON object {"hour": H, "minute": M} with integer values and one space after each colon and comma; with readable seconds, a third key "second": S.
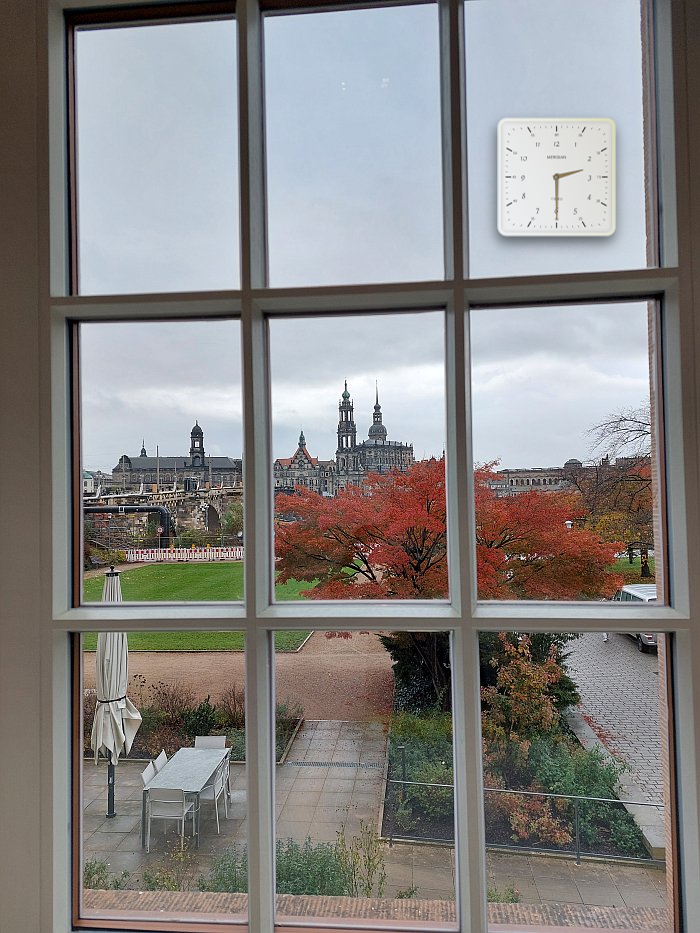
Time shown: {"hour": 2, "minute": 30}
